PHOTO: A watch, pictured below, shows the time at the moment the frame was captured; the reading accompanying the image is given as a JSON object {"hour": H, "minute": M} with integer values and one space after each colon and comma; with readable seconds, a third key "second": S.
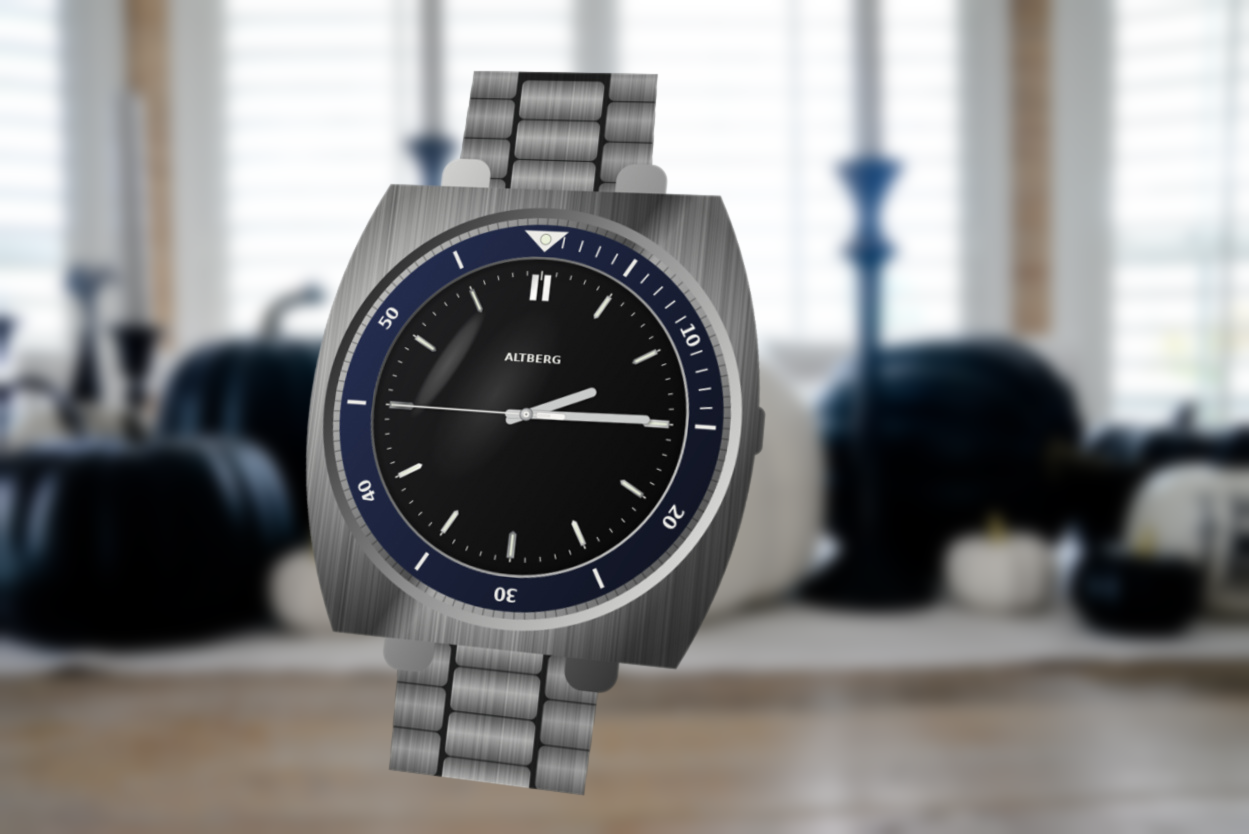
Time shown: {"hour": 2, "minute": 14, "second": 45}
